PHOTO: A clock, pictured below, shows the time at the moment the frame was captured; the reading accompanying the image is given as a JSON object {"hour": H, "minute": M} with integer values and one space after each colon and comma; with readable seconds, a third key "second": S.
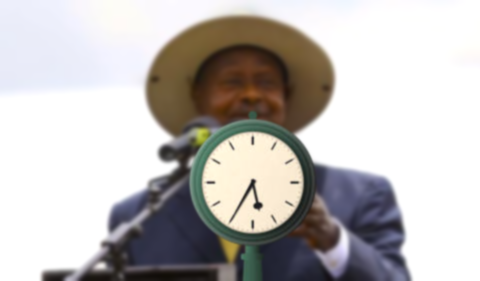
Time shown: {"hour": 5, "minute": 35}
